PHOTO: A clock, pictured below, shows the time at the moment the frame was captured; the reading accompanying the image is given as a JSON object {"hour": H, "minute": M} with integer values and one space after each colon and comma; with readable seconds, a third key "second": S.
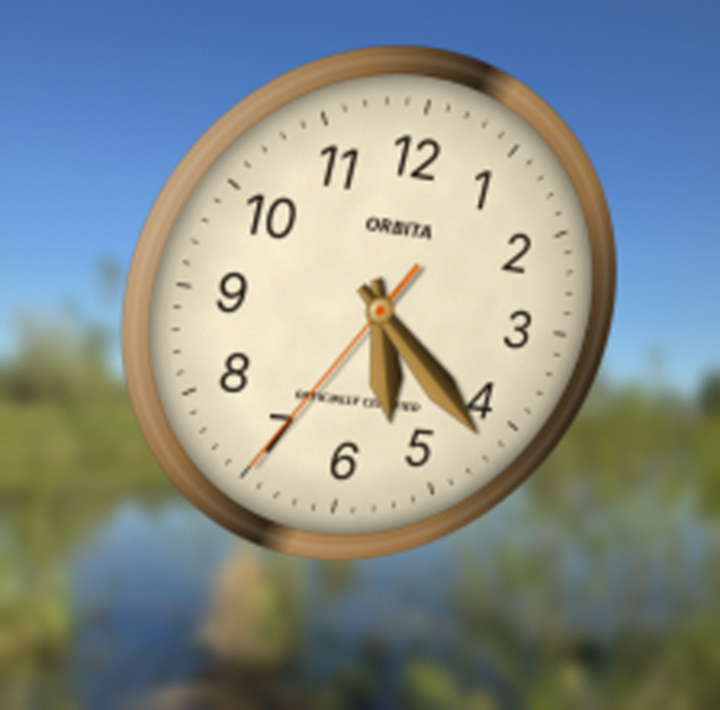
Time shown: {"hour": 5, "minute": 21, "second": 35}
